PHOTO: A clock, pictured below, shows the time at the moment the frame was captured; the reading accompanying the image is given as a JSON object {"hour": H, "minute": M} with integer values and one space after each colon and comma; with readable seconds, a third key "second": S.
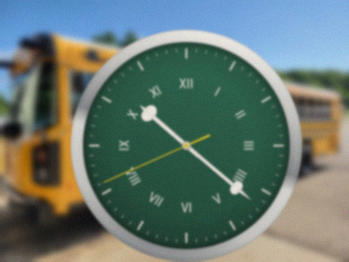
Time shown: {"hour": 10, "minute": 21, "second": 41}
